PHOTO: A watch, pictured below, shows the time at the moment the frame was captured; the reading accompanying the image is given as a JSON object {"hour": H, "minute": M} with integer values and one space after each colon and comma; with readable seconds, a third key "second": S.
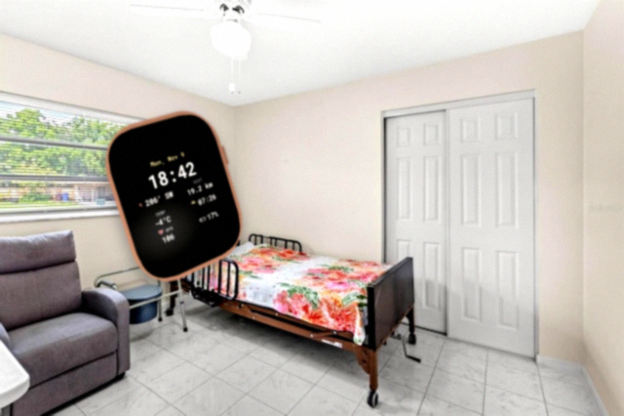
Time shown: {"hour": 18, "minute": 42}
